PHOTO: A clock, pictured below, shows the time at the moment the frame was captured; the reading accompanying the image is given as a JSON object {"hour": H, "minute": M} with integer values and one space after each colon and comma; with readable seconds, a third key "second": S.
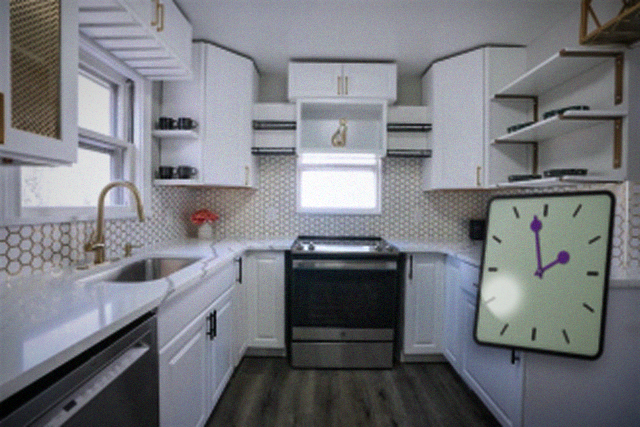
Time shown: {"hour": 1, "minute": 58}
